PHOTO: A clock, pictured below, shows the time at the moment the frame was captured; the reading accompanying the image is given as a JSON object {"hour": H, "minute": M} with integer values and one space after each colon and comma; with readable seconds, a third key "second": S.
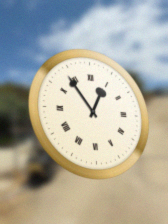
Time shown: {"hour": 12, "minute": 54}
